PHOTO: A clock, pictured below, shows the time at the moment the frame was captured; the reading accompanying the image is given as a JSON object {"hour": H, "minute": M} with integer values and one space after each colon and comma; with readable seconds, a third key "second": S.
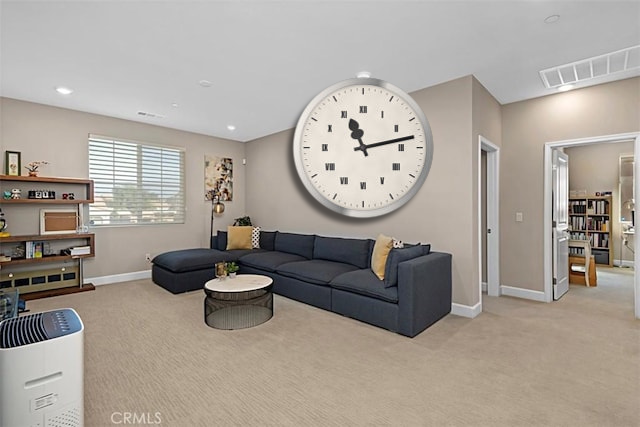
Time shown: {"hour": 11, "minute": 13}
